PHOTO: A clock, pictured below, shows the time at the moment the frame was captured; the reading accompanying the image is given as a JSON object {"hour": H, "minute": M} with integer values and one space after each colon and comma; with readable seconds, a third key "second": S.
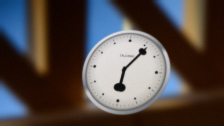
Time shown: {"hour": 6, "minute": 6}
